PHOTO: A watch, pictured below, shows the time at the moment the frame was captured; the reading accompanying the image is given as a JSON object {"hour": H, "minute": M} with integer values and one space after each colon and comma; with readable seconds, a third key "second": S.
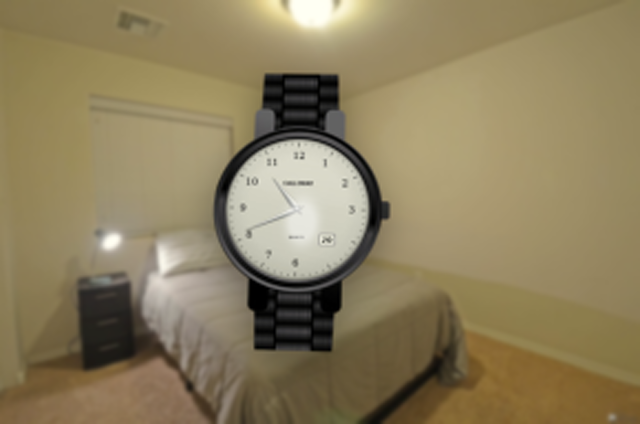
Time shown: {"hour": 10, "minute": 41}
